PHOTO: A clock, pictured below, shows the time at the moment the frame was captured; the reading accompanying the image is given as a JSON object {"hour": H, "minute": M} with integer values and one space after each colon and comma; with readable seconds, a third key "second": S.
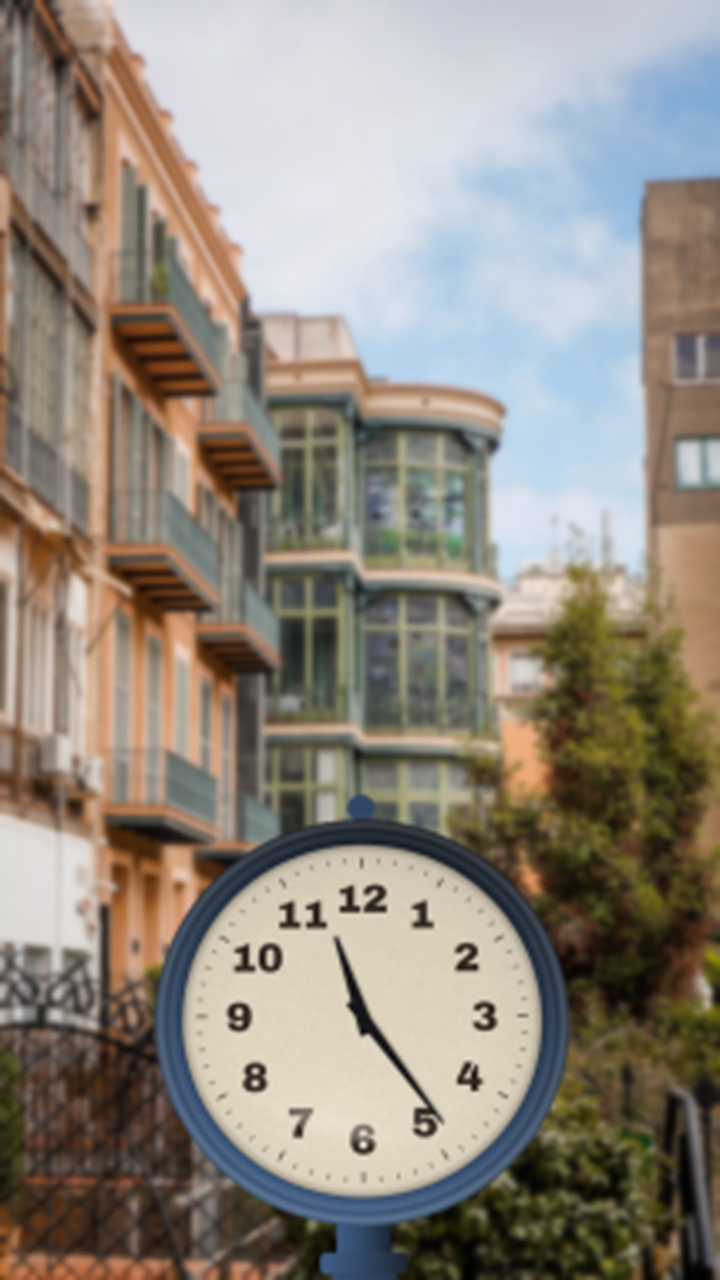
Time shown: {"hour": 11, "minute": 24}
